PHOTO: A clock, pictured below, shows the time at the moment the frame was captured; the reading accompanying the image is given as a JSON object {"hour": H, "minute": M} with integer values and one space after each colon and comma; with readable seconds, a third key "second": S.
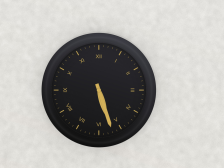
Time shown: {"hour": 5, "minute": 27}
